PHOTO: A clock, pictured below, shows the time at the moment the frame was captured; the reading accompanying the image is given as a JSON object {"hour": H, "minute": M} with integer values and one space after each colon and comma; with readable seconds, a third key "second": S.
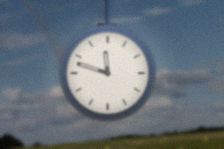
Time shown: {"hour": 11, "minute": 48}
